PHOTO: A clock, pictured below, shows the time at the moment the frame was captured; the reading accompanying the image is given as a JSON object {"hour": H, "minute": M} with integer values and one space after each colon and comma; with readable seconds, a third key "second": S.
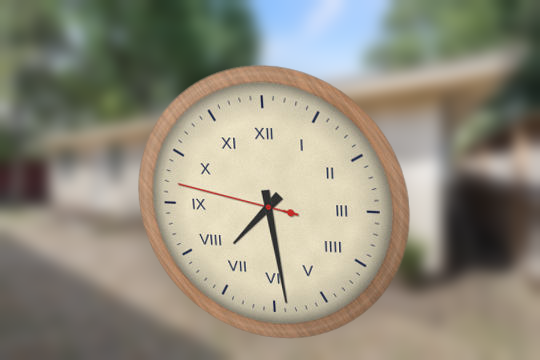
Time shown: {"hour": 7, "minute": 28, "second": 47}
